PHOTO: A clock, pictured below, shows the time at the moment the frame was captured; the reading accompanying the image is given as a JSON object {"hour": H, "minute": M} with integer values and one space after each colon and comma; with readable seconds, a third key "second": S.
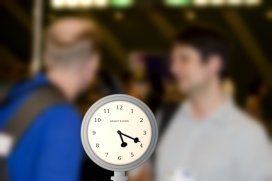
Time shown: {"hour": 5, "minute": 19}
